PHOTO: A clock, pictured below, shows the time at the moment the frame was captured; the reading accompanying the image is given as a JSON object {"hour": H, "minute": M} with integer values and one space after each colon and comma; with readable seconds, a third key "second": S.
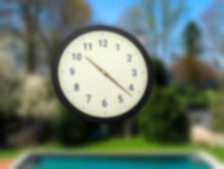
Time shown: {"hour": 10, "minute": 22}
